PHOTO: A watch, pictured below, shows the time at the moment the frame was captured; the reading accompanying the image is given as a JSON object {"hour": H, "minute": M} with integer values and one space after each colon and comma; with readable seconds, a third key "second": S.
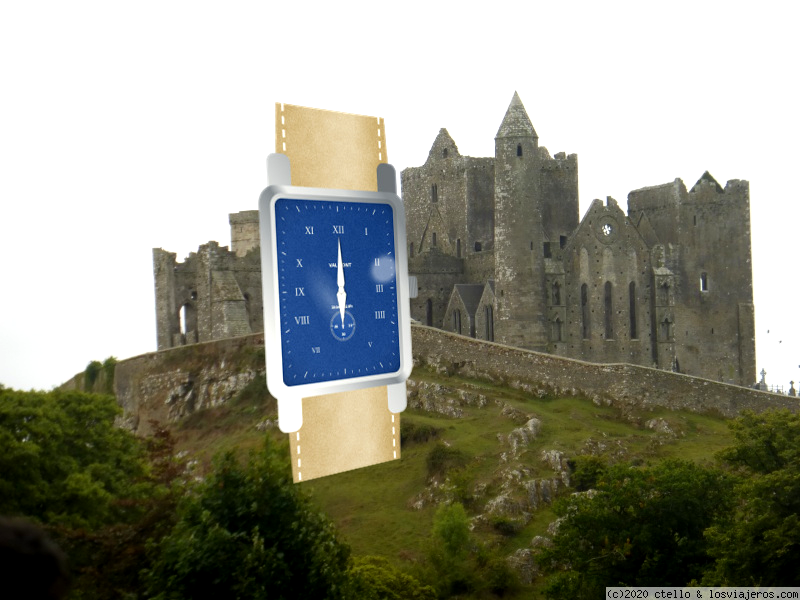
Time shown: {"hour": 6, "minute": 0}
